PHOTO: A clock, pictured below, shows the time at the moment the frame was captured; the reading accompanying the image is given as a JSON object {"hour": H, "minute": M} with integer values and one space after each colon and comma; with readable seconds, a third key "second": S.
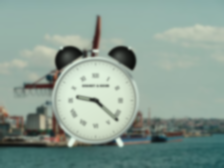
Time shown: {"hour": 9, "minute": 22}
